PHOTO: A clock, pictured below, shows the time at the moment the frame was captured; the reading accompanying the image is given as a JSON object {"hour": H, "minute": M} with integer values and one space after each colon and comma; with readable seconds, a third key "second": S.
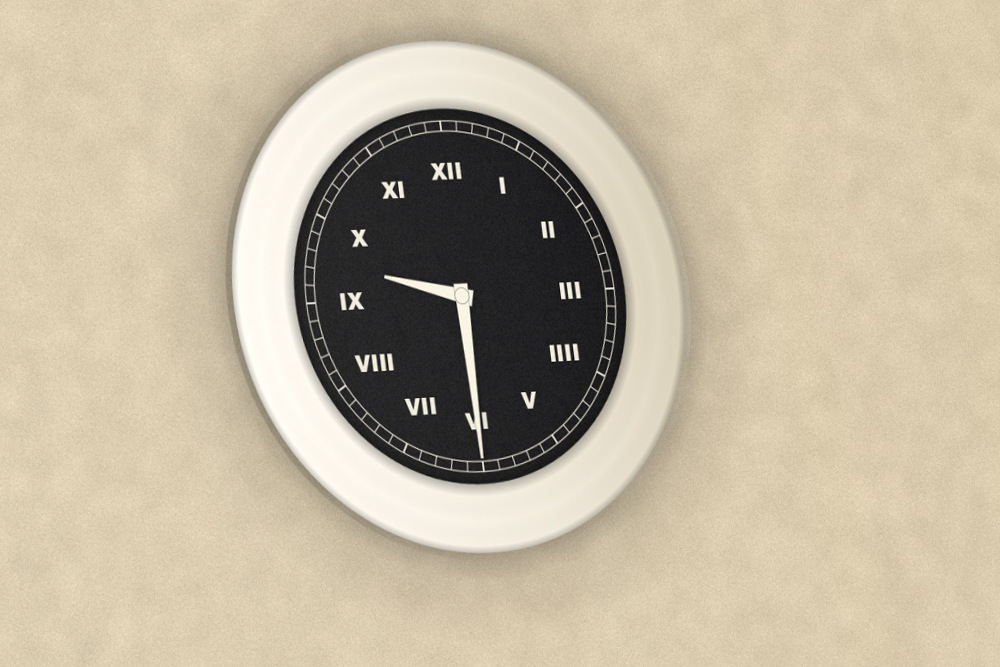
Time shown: {"hour": 9, "minute": 30}
